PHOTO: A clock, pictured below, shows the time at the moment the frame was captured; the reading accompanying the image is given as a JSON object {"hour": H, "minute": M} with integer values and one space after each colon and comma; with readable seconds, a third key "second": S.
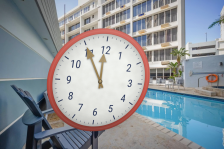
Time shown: {"hour": 11, "minute": 55}
